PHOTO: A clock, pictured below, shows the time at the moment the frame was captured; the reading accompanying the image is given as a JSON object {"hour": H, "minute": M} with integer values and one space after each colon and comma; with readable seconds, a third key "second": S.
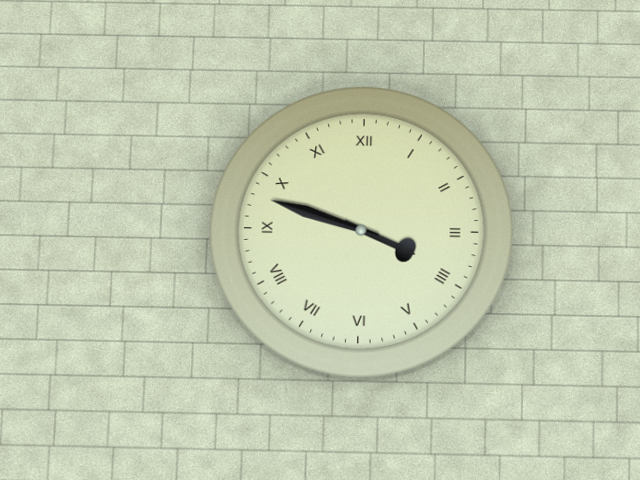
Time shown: {"hour": 3, "minute": 48}
